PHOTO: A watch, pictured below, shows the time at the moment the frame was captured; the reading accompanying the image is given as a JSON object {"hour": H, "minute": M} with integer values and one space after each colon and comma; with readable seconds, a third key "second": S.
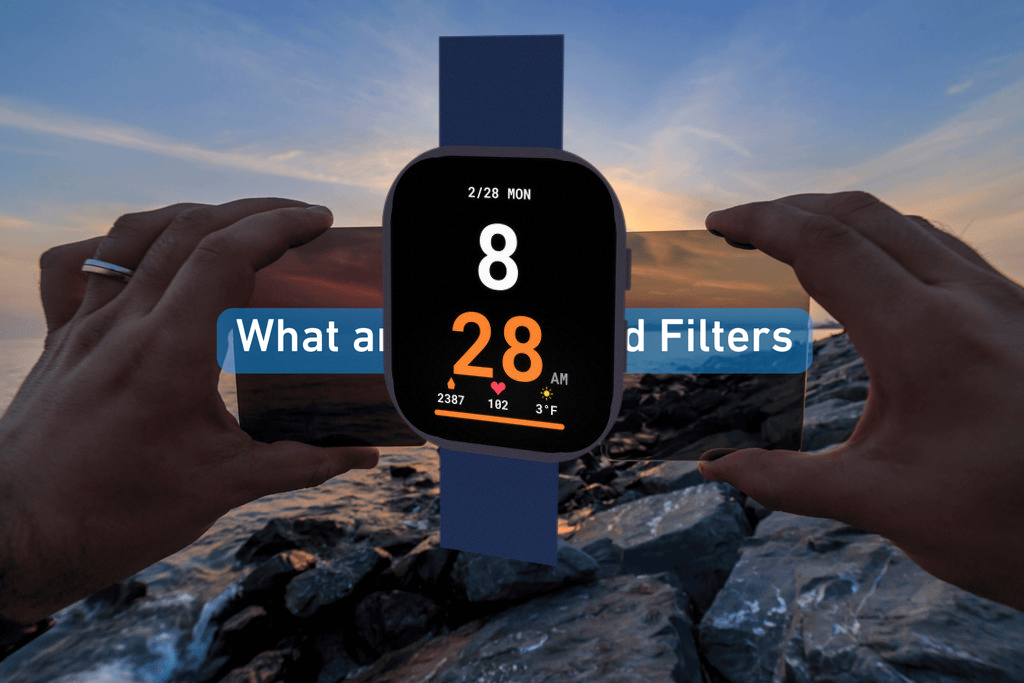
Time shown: {"hour": 8, "minute": 28}
